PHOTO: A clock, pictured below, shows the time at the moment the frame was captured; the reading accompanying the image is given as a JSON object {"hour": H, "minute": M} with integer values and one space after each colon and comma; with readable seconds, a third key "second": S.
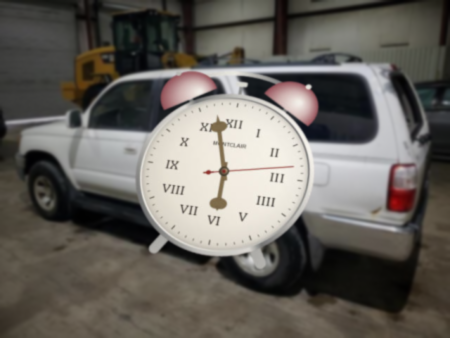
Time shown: {"hour": 5, "minute": 57, "second": 13}
